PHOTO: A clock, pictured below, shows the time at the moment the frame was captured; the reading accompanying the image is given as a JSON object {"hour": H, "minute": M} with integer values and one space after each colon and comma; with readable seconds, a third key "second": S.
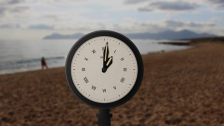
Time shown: {"hour": 1, "minute": 1}
